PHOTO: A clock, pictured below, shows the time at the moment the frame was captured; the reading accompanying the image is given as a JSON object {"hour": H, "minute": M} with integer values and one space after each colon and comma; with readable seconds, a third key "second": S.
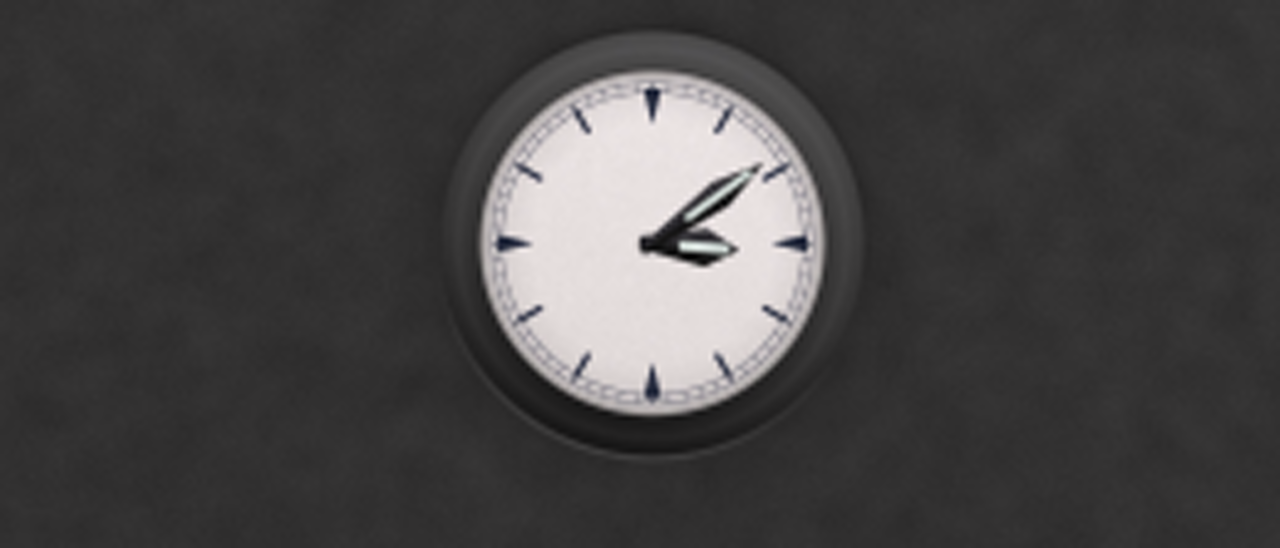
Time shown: {"hour": 3, "minute": 9}
